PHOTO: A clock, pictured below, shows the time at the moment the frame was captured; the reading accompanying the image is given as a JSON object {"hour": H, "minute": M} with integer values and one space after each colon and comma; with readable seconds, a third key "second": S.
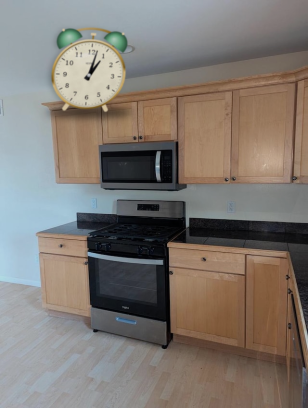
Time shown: {"hour": 1, "minute": 2}
